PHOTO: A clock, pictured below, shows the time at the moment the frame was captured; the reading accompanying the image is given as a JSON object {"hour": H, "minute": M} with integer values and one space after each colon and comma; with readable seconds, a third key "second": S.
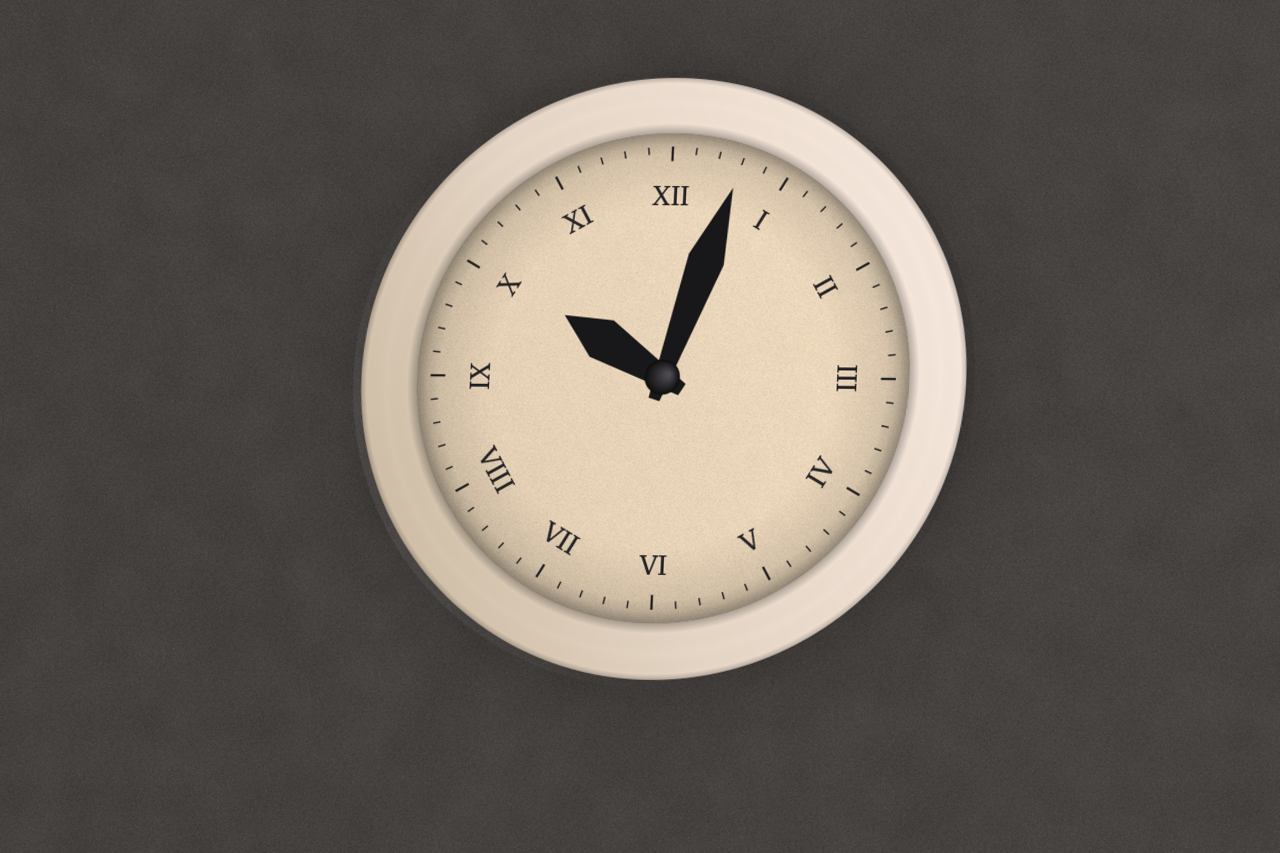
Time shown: {"hour": 10, "minute": 3}
